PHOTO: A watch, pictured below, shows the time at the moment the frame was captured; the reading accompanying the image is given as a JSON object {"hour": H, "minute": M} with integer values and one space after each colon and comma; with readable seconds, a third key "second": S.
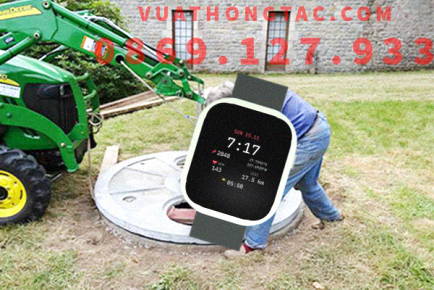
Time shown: {"hour": 7, "minute": 17}
